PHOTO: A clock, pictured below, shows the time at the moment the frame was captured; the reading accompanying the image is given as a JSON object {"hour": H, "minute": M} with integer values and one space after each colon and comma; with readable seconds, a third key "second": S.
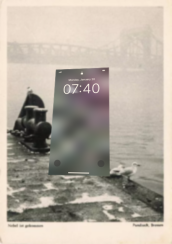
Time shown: {"hour": 7, "minute": 40}
